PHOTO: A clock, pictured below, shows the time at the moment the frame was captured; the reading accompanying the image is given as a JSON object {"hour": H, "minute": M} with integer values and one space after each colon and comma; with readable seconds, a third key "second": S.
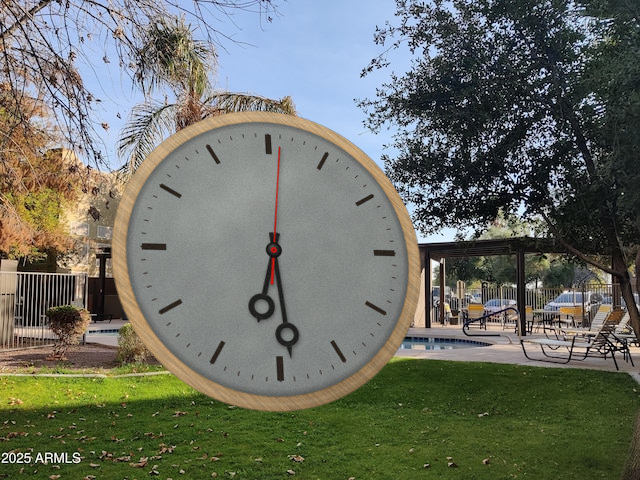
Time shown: {"hour": 6, "minute": 29, "second": 1}
